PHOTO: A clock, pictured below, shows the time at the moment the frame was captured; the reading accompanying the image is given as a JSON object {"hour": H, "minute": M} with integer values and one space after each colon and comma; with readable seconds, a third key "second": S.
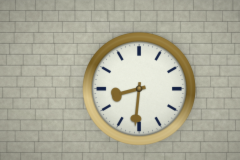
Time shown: {"hour": 8, "minute": 31}
